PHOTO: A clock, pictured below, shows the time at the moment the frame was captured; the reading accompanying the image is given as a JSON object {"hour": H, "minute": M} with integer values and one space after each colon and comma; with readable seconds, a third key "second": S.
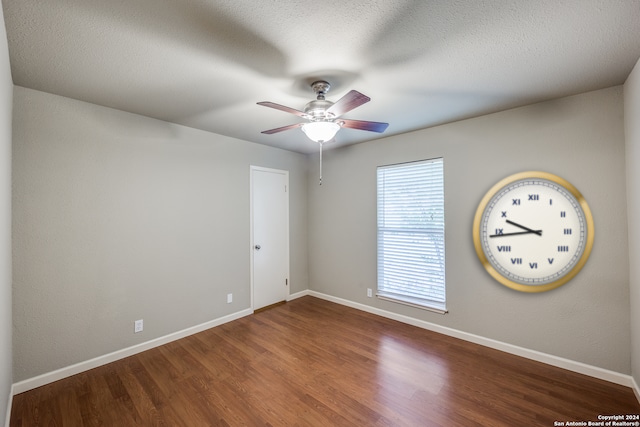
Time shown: {"hour": 9, "minute": 44}
